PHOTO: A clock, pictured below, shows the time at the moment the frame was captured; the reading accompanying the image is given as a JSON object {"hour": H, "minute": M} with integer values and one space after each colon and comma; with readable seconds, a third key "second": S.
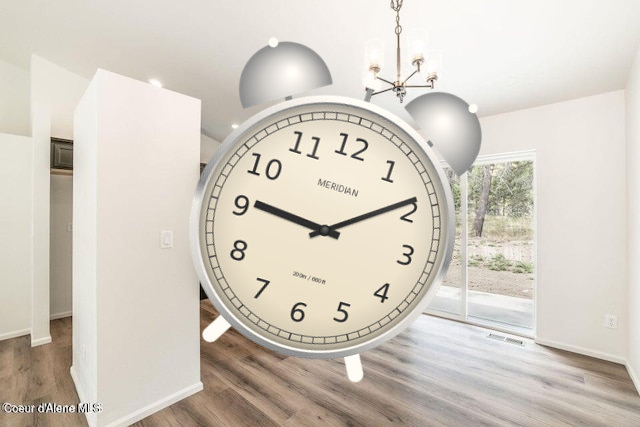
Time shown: {"hour": 9, "minute": 9}
